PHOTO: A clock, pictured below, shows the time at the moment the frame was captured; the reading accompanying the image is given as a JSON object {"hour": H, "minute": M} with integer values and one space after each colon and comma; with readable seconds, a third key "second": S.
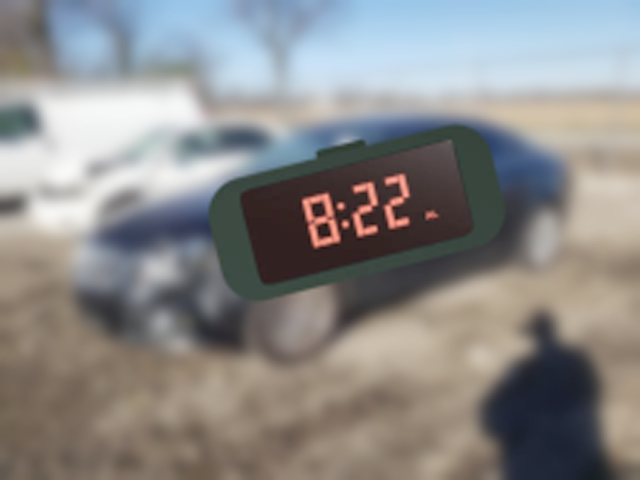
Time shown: {"hour": 8, "minute": 22}
